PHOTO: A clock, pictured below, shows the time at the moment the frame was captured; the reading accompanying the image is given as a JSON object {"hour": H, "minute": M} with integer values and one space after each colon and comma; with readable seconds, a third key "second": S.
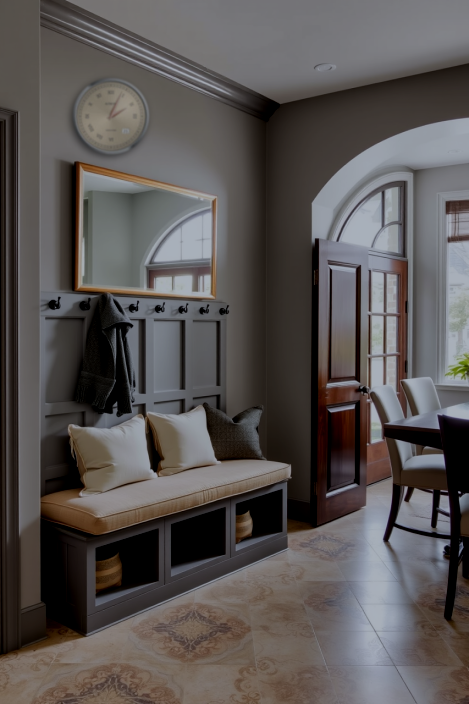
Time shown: {"hour": 2, "minute": 4}
